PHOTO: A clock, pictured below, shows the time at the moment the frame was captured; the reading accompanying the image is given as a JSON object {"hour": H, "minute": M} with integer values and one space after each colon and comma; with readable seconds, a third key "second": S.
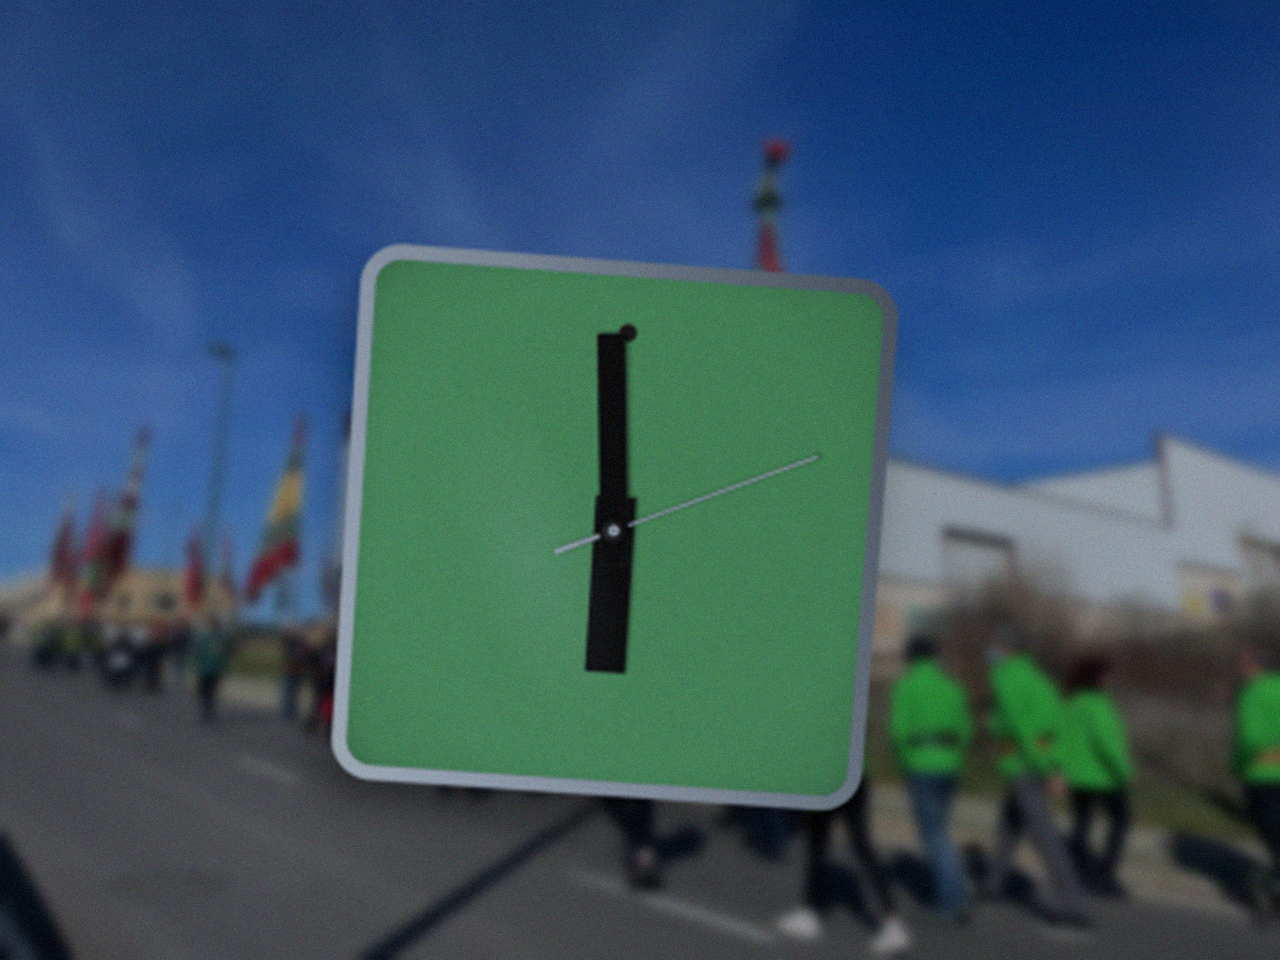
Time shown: {"hour": 5, "minute": 59, "second": 11}
